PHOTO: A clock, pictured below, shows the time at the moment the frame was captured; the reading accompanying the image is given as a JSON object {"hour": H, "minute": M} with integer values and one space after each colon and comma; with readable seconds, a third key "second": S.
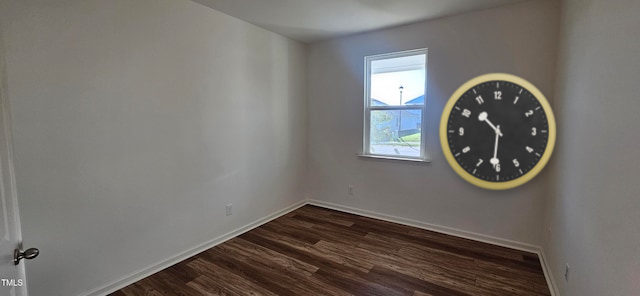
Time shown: {"hour": 10, "minute": 31}
